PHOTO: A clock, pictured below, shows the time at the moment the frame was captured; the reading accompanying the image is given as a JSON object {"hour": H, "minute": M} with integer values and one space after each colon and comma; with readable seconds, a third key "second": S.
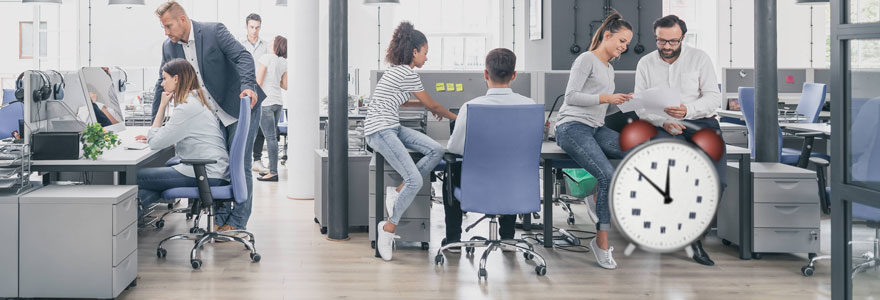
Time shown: {"hour": 11, "minute": 51}
